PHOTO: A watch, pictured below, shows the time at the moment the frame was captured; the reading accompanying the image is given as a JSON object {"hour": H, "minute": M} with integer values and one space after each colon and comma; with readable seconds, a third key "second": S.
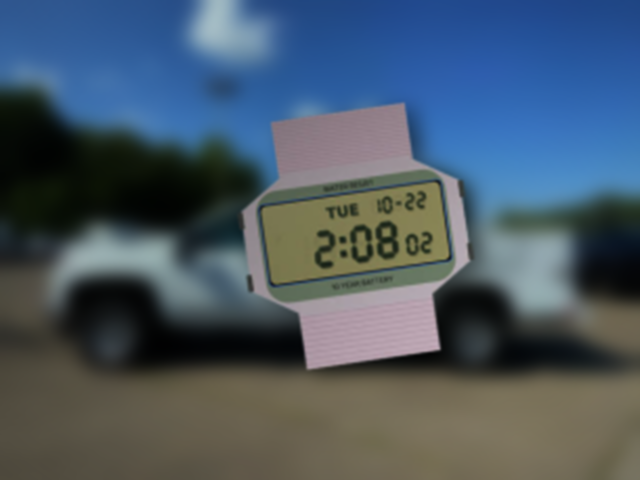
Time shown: {"hour": 2, "minute": 8, "second": 2}
